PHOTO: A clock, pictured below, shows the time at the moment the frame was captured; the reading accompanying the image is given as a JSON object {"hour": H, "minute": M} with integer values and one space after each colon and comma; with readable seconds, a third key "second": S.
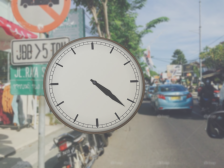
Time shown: {"hour": 4, "minute": 22}
